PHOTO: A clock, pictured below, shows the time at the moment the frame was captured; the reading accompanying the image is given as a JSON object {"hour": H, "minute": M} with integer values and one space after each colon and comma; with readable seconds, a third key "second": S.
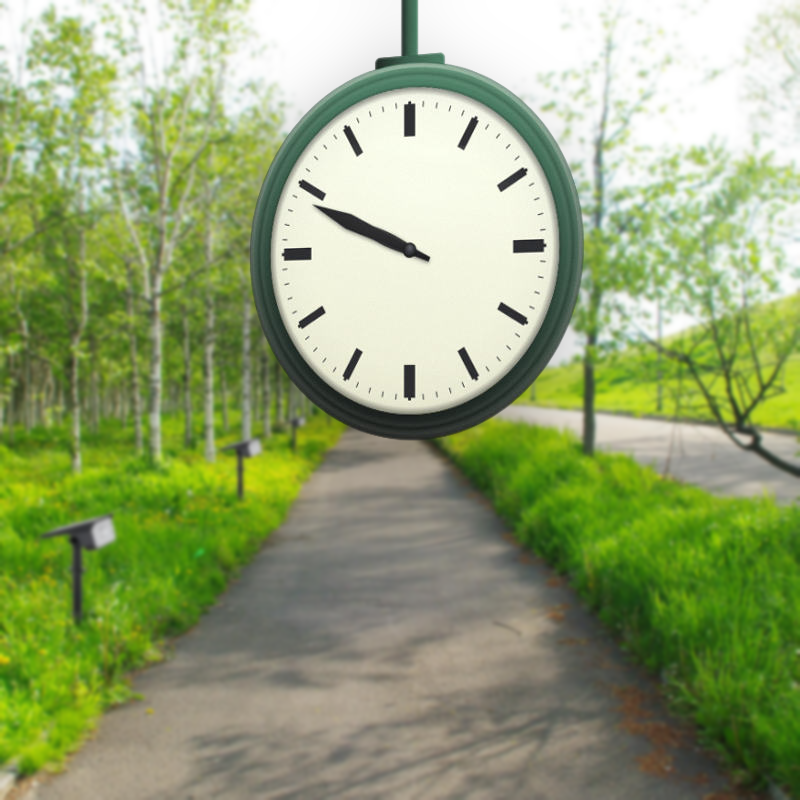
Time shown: {"hour": 9, "minute": 49}
